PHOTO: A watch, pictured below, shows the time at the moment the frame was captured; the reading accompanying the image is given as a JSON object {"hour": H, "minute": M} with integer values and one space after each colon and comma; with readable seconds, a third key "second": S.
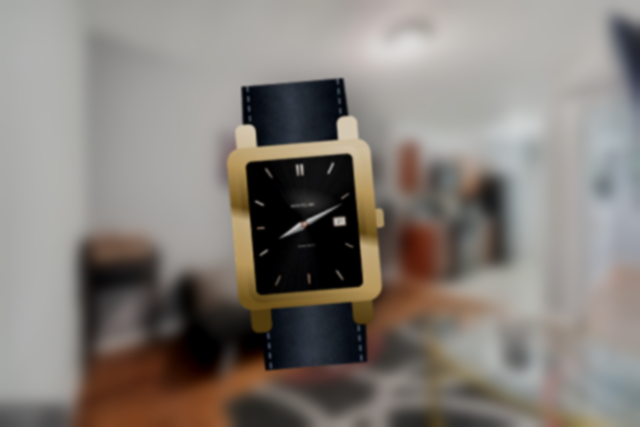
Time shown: {"hour": 8, "minute": 11}
